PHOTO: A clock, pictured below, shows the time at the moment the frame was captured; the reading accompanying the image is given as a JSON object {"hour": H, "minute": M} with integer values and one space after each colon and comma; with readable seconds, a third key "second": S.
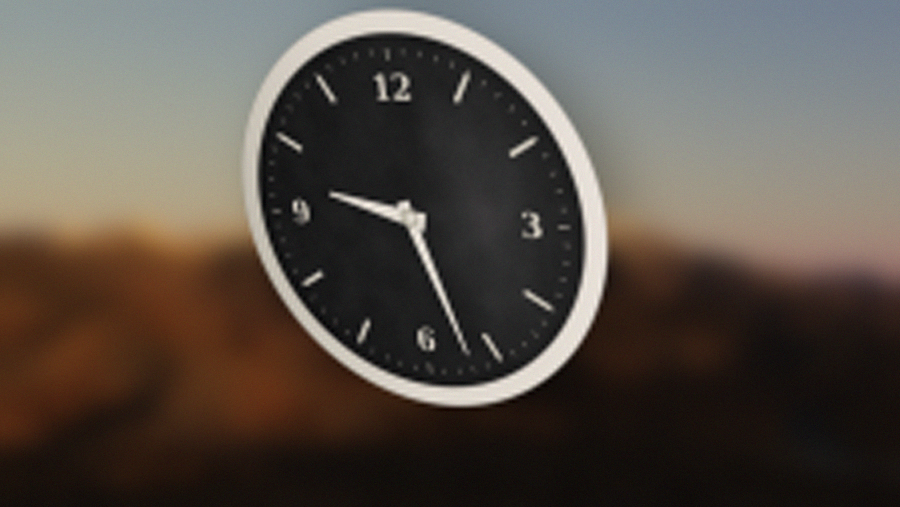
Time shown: {"hour": 9, "minute": 27}
